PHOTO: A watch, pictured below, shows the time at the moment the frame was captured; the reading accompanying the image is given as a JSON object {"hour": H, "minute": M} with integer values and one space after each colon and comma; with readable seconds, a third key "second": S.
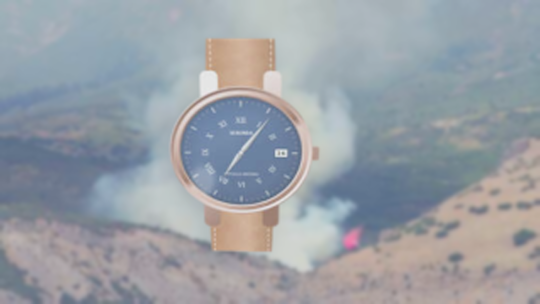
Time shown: {"hour": 7, "minute": 6}
